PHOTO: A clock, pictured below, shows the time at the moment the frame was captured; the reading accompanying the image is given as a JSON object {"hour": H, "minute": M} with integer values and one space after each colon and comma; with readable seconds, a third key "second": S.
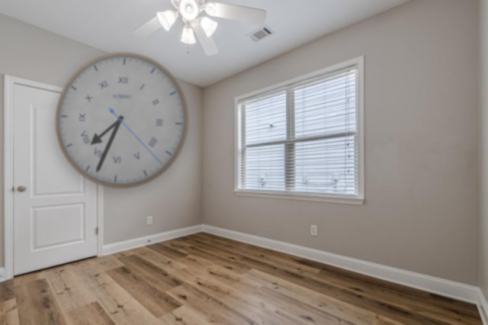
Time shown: {"hour": 7, "minute": 33, "second": 22}
